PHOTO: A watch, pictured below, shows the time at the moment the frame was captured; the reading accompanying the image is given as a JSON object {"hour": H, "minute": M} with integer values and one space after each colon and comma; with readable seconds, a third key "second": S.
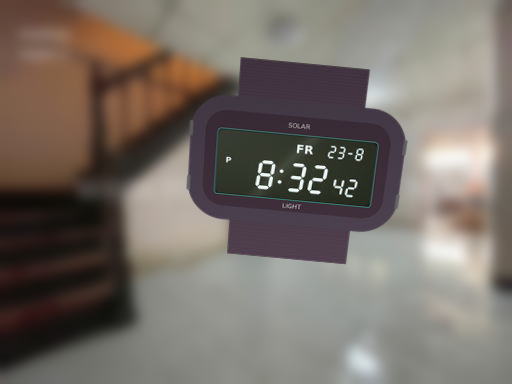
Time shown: {"hour": 8, "minute": 32, "second": 42}
